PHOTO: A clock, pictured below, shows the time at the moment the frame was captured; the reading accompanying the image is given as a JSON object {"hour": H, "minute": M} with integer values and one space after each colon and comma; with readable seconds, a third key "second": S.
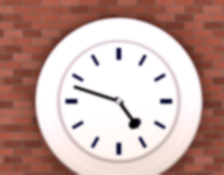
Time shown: {"hour": 4, "minute": 48}
